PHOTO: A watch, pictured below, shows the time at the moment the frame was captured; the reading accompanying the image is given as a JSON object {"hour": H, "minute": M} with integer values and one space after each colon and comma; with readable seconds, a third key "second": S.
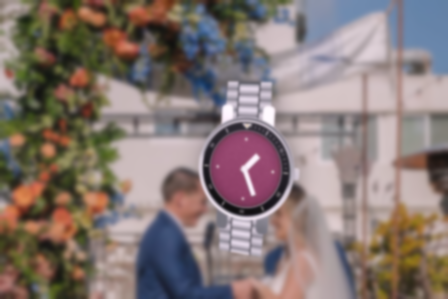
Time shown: {"hour": 1, "minute": 26}
